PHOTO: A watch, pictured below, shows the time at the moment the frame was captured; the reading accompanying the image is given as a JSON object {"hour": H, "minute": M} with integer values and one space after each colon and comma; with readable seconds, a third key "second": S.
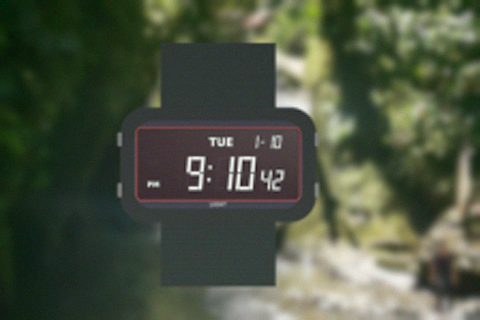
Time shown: {"hour": 9, "minute": 10, "second": 42}
